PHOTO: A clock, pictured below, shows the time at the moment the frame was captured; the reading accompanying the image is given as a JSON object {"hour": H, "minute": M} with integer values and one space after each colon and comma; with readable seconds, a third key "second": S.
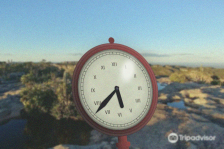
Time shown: {"hour": 5, "minute": 38}
